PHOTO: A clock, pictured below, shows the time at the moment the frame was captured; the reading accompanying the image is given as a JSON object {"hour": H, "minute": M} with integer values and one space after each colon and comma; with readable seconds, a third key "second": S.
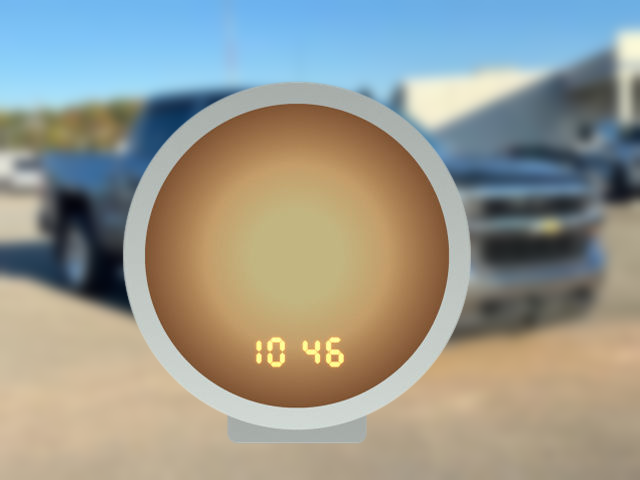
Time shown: {"hour": 10, "minute": 46}
